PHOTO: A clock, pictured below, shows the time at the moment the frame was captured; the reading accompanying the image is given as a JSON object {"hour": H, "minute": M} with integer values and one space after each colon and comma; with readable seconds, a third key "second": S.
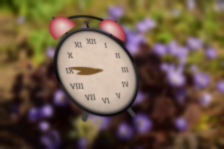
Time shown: {"hour": 8, "minute": 46}
